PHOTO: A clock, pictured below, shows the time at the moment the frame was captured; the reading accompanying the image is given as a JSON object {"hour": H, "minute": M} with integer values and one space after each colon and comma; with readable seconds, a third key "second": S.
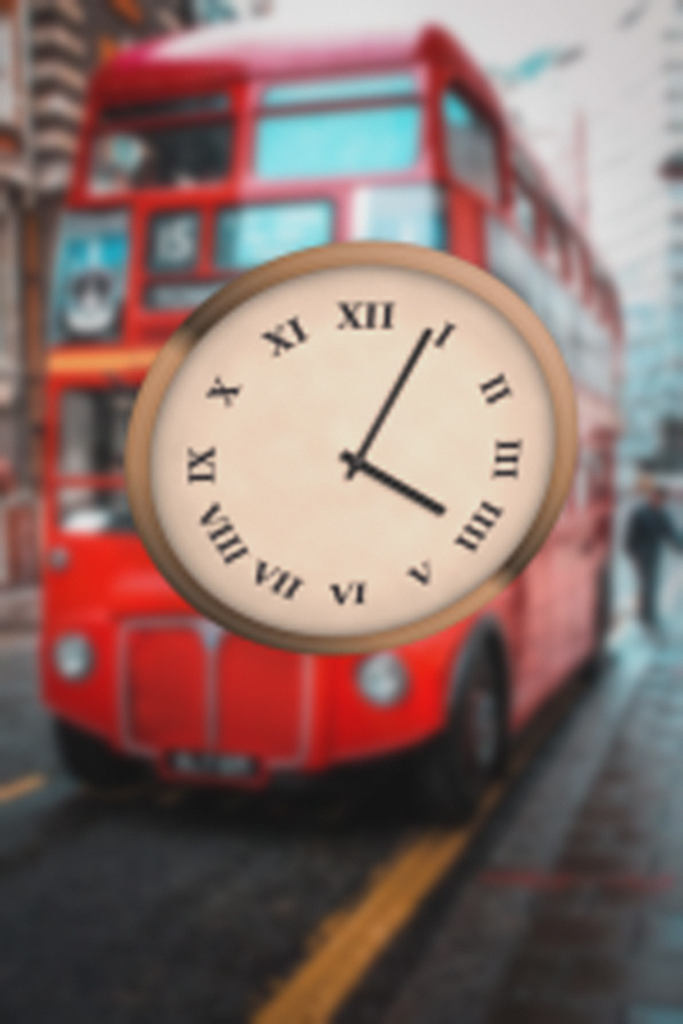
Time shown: {"hour": 4, "minute": 4}
